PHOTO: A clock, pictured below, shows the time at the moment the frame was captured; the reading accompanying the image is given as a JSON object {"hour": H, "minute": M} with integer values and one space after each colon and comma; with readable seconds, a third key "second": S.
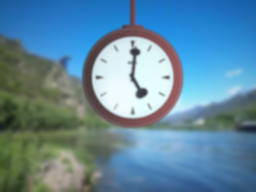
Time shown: {"hour": 5, "minute": 1}
